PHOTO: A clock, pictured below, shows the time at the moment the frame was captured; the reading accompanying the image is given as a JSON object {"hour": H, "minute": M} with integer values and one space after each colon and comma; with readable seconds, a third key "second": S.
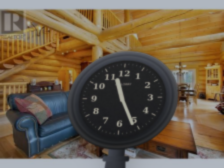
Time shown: {"hour": 11, "minute": 26}
